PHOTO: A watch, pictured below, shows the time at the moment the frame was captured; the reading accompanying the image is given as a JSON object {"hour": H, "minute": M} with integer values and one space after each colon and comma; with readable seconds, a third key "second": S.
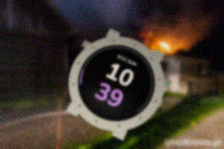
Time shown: {"hour": 10, "minute": 39}
